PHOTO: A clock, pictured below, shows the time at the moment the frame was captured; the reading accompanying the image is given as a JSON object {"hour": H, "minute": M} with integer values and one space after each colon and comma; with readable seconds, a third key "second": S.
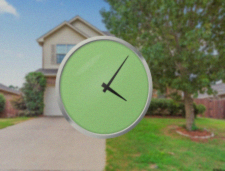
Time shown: {"hour": 4, "minute": 6}
